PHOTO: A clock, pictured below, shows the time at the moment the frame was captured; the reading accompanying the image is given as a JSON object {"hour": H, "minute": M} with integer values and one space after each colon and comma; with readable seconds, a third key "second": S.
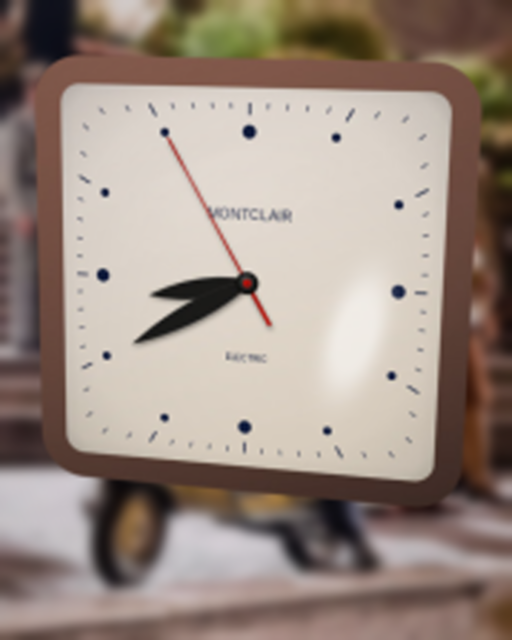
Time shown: {"hour": 8, "minute": 39, "second": 55}
